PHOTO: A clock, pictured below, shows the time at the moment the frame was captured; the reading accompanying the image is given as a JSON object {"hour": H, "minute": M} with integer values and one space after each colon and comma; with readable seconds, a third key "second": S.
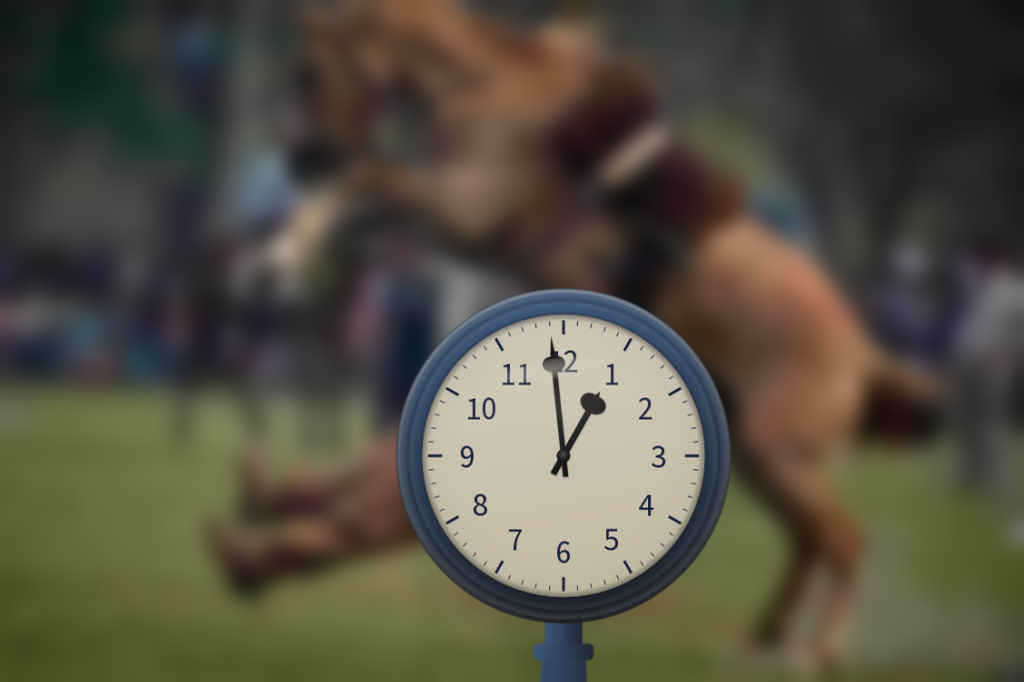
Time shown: {"hour": 12, "minute": 59}
